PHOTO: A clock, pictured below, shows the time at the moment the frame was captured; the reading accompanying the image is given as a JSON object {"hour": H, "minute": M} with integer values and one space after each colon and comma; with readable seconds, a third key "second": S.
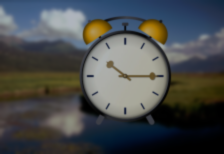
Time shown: {"hour": 10, "minute": 15}
